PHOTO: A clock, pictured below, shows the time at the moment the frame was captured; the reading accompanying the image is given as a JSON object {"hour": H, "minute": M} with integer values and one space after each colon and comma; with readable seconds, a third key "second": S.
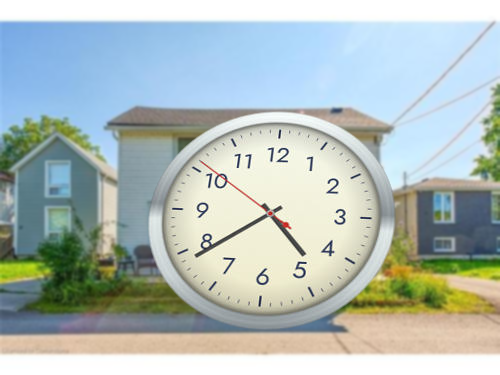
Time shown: {"hour": 4, "minute": 38, "second": 51}
